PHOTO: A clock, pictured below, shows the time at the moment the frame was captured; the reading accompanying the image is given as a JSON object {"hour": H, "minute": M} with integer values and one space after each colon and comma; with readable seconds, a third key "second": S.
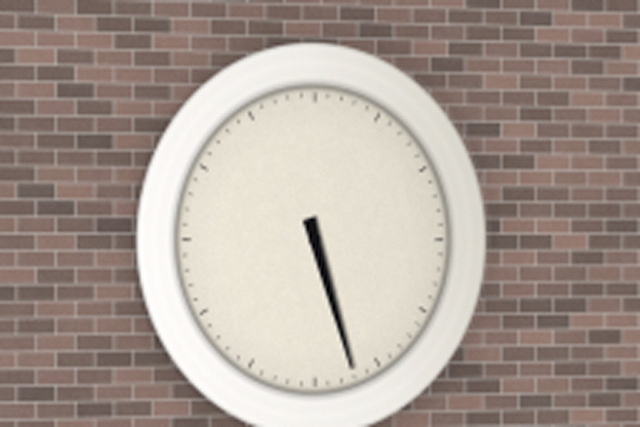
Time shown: {"hour": 5, "minute": 27}
